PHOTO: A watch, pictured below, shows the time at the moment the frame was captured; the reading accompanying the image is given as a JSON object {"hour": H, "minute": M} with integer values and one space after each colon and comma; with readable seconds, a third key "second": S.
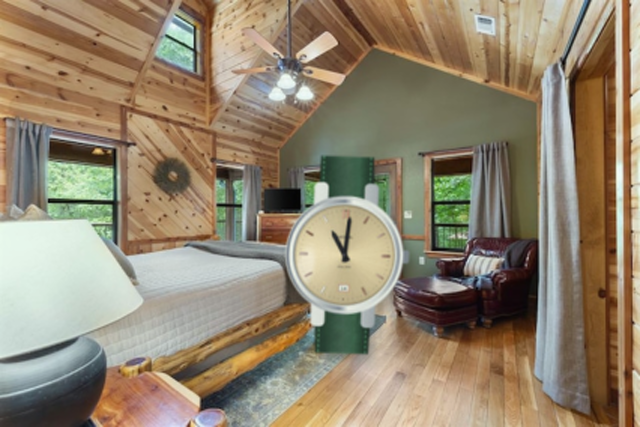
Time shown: {"hour": 11, "minute": 1}
